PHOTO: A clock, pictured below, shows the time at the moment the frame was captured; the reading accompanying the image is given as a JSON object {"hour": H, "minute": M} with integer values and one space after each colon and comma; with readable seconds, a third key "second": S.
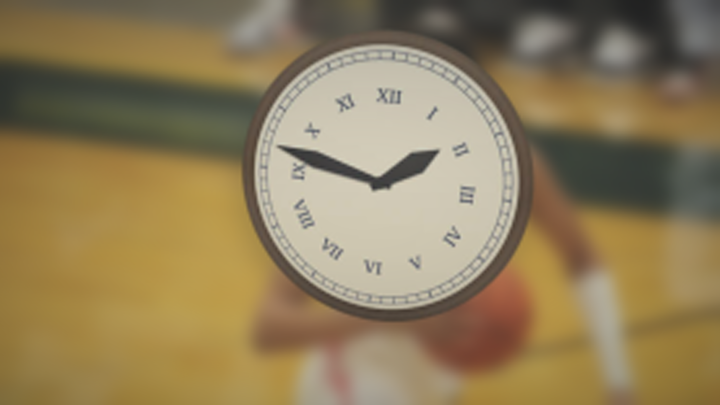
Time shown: {"hour": 1, "minute": 47}
